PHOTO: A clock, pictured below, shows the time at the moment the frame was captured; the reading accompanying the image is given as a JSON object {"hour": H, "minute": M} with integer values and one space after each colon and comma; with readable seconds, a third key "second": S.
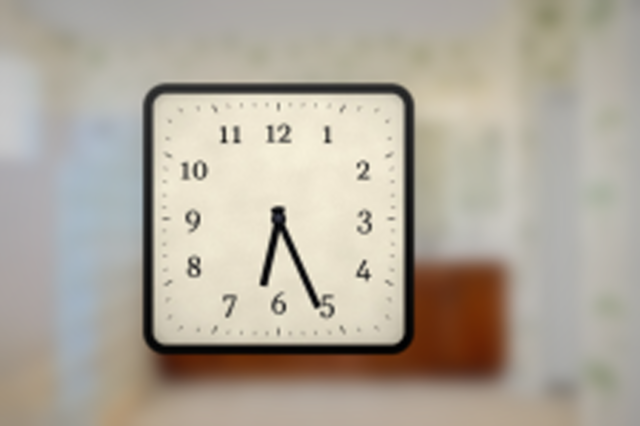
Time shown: {"hour": 6, "minute": 26}
